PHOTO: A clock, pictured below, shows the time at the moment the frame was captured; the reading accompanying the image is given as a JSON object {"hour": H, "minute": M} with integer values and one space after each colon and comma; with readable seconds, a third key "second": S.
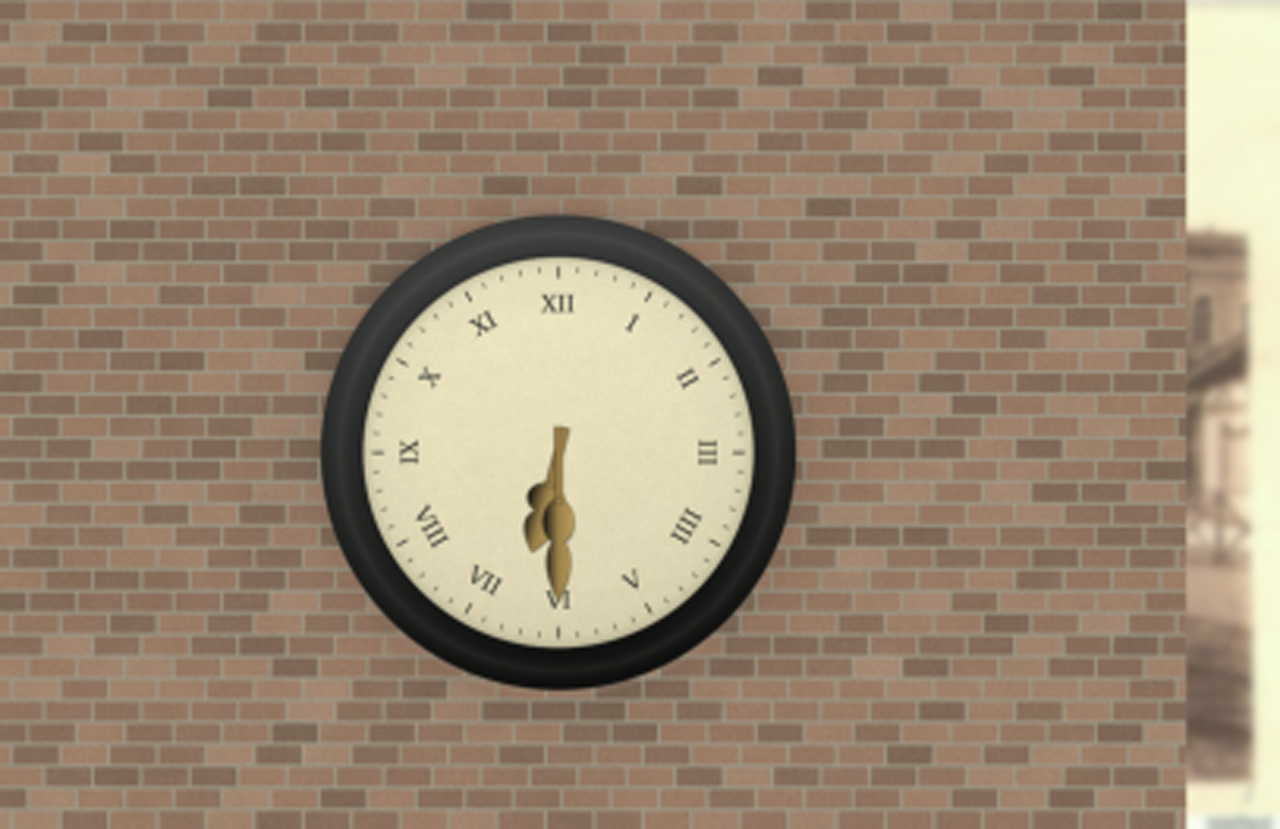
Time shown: {"hour": 6, "minute": 30}
